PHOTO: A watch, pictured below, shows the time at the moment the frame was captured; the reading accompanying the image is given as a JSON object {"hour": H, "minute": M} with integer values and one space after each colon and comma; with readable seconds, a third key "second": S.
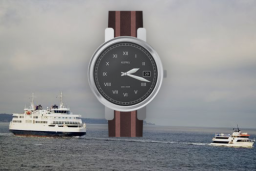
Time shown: {"hour": 2, "minute": 18}
